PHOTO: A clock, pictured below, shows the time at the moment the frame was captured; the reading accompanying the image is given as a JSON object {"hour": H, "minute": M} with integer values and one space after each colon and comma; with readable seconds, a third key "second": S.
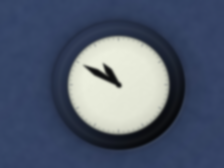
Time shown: {"hour": 10, "minute": 50}
